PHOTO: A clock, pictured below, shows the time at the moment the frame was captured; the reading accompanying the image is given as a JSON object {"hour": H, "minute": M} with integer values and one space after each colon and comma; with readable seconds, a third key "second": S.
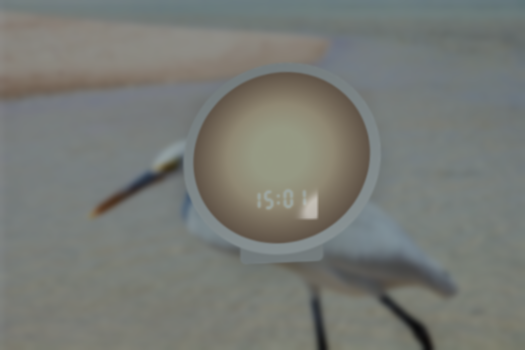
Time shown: {"hour": 15, "minute": 1}
